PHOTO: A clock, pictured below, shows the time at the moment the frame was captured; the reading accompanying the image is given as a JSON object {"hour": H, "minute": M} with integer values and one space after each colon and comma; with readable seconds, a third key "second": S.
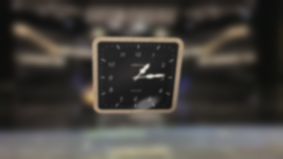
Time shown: {"hour": 1, "minute": 14}
